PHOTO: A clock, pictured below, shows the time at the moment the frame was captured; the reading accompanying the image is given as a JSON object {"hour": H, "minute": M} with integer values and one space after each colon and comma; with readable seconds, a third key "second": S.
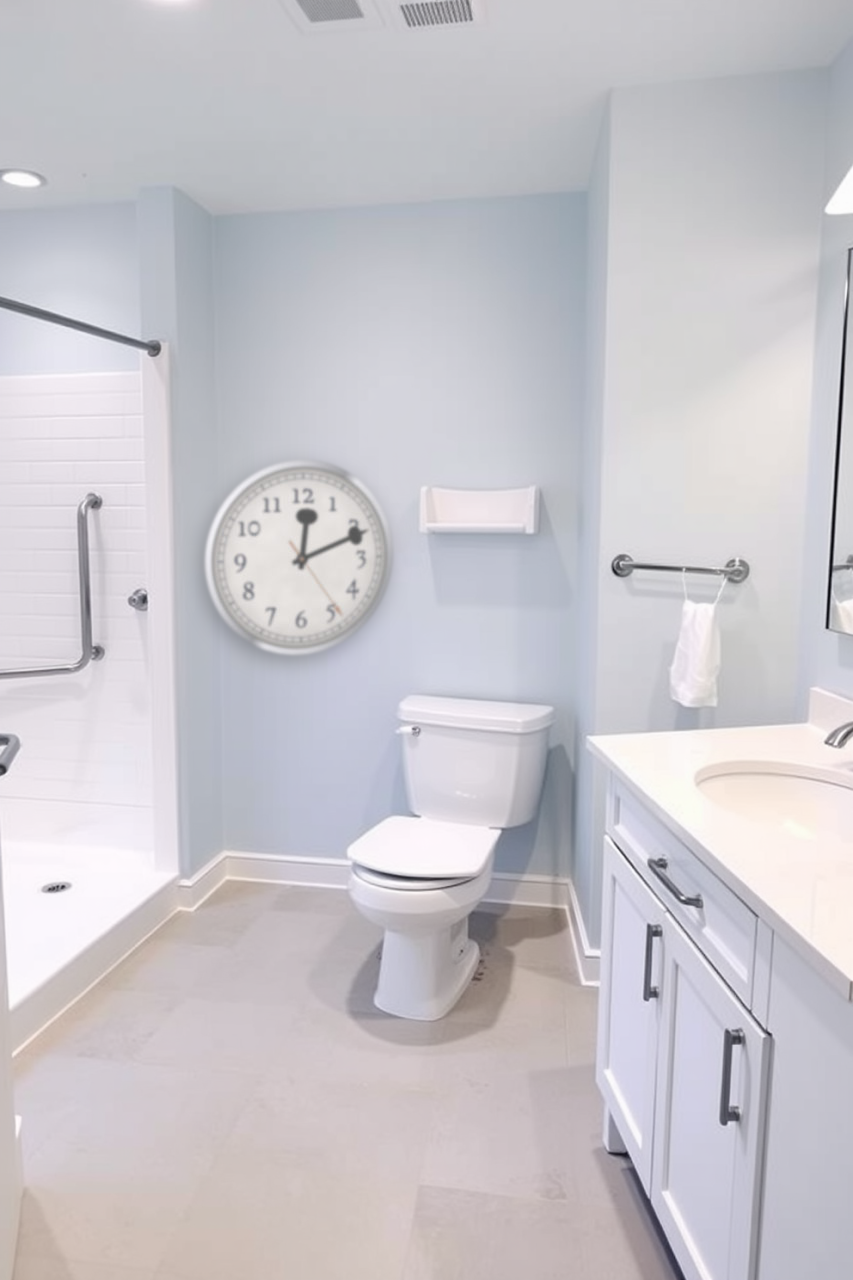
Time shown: {"hour": 12, "minute": 11, "second": 24}
